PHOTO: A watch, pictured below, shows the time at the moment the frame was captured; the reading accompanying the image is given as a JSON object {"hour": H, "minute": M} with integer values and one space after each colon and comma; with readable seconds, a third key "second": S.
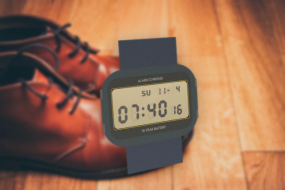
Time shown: {"hour": 7, "minute": 40, "second": 16}
